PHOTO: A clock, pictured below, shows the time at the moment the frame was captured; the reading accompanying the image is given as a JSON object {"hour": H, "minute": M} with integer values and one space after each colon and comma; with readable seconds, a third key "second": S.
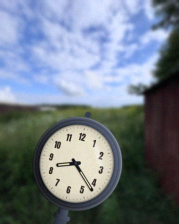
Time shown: {"hour": 8, "minute": 22}
